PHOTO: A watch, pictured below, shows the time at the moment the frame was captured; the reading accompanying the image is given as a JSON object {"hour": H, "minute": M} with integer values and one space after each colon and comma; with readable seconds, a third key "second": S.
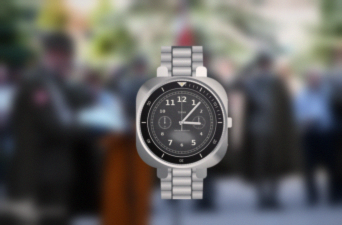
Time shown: {"hour": 3, "minute": 7}
